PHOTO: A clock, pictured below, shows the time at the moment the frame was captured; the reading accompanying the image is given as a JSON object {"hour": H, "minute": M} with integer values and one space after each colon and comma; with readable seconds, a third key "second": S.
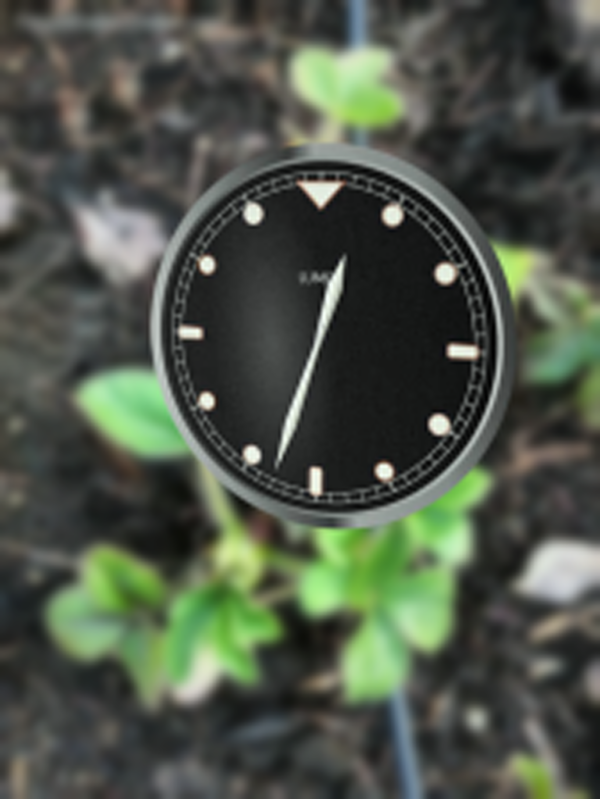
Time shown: {"hour": 12, "minute": 33}
